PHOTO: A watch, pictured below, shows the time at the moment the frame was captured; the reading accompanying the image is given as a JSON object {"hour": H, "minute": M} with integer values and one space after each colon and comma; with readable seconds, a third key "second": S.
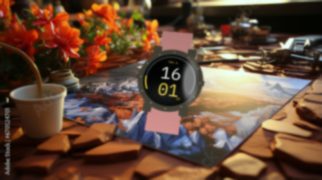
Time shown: {"hour": 16, "minute": 1}
